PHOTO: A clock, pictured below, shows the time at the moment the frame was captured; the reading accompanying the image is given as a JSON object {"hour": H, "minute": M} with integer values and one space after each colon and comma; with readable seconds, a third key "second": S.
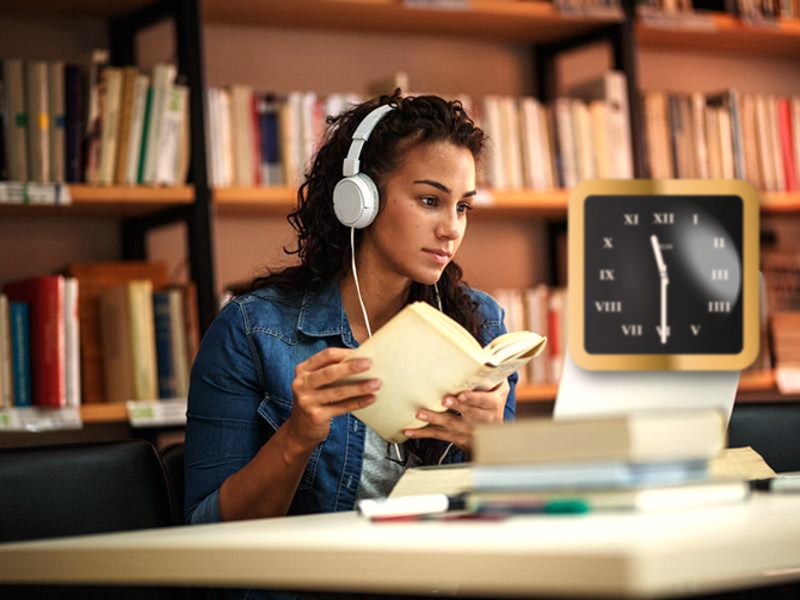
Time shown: {"hour": 11, "minute": 30}
